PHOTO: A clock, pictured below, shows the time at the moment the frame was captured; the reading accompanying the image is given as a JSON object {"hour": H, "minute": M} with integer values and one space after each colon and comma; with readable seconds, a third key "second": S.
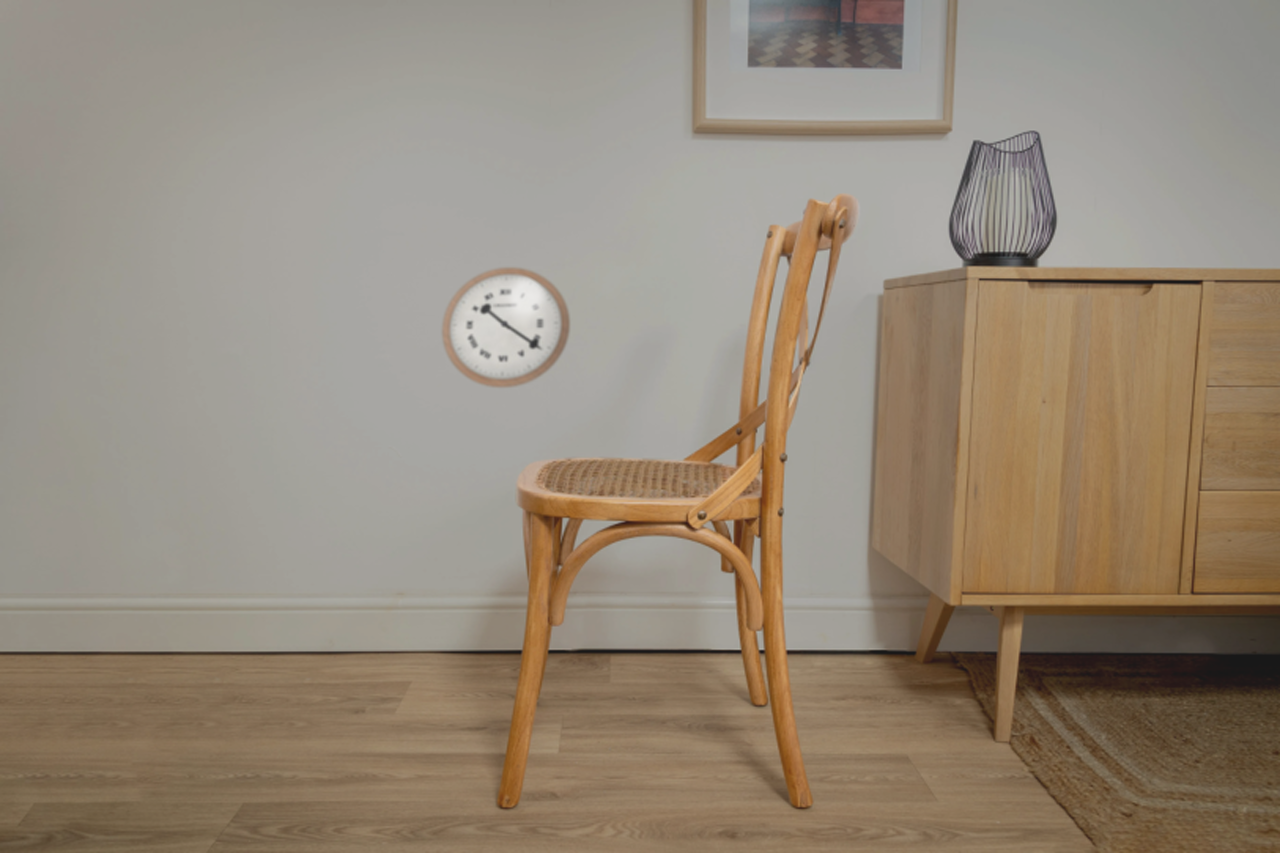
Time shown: {"hour": 10, "minute": 21}
